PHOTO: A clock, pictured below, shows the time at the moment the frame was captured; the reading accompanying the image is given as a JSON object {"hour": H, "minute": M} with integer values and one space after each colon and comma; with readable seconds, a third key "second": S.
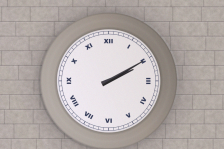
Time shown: {"hour": 2, "minute": 10}
